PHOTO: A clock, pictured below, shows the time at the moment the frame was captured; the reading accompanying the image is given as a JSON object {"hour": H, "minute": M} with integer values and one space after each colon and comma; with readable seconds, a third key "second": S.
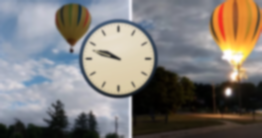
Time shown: {"hour": 9, "minute": 48}
